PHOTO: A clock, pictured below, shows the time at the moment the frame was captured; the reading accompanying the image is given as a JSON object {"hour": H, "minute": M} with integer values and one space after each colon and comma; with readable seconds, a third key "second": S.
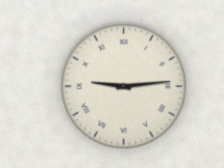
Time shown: {"hour": 9, "minute": 14}
